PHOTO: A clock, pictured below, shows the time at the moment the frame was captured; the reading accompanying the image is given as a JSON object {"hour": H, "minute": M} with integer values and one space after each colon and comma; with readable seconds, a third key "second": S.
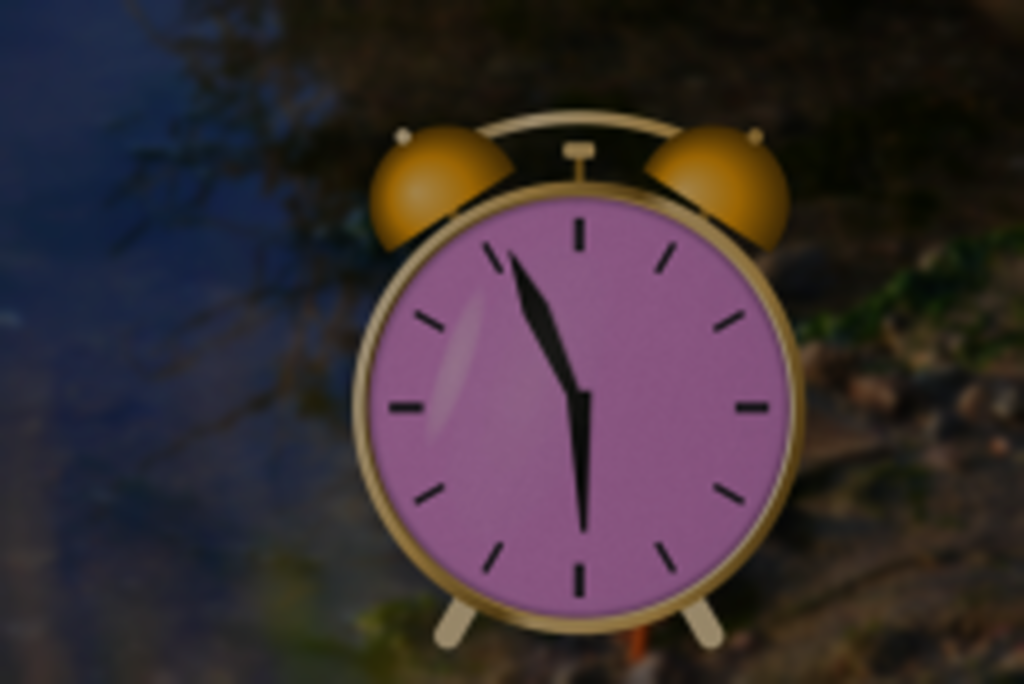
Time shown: {"hour": 5, "minute": 56}
